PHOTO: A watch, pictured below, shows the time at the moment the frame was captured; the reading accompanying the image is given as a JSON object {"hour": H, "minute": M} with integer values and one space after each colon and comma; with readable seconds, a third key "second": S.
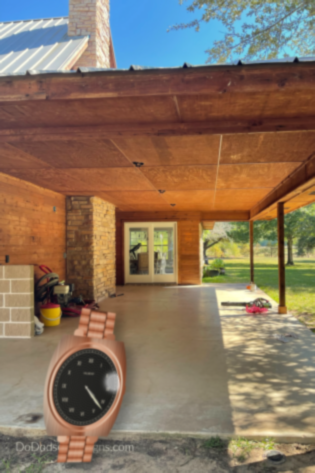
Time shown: {"hour": 4, "minute": 22}
